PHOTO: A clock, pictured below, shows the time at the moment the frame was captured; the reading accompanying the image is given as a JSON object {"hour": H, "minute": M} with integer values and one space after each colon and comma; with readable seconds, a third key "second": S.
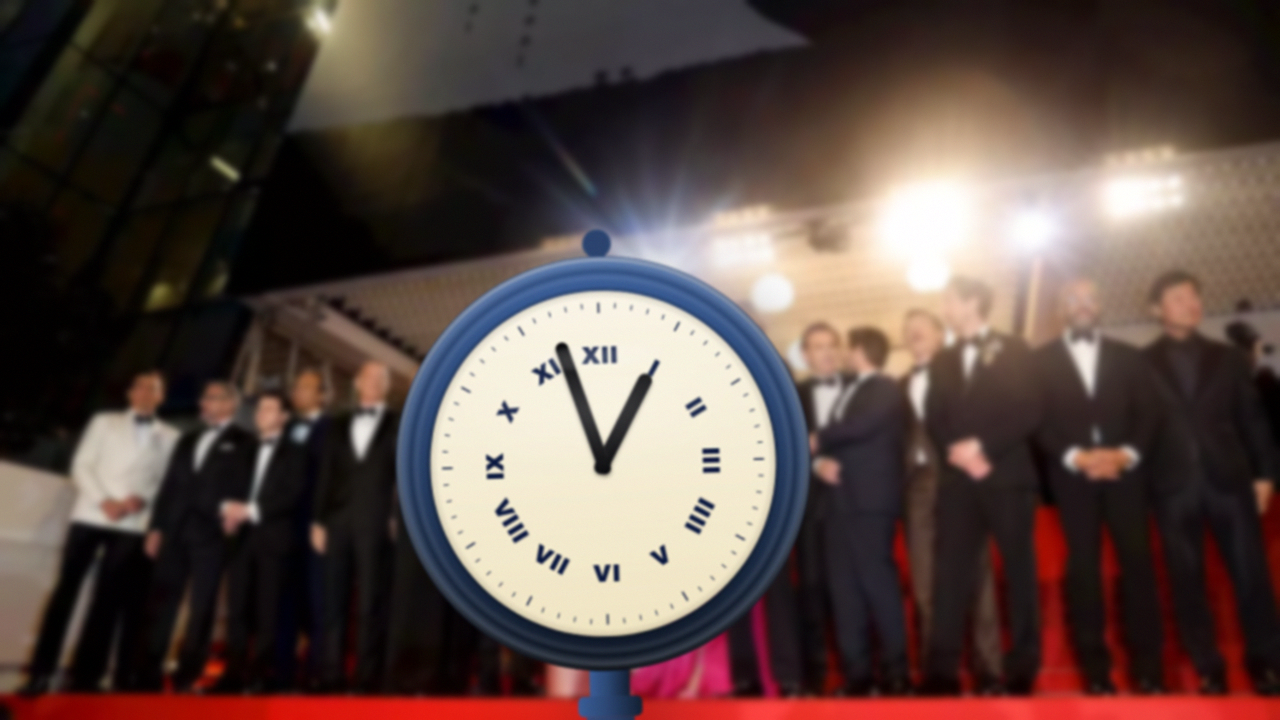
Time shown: {"hour": 12, "minute": 57}
